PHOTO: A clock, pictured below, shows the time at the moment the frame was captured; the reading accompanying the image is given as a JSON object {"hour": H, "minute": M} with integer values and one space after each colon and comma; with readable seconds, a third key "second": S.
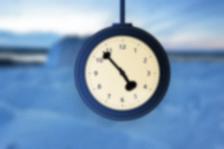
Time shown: {"hour": 4, "minute": 53}
